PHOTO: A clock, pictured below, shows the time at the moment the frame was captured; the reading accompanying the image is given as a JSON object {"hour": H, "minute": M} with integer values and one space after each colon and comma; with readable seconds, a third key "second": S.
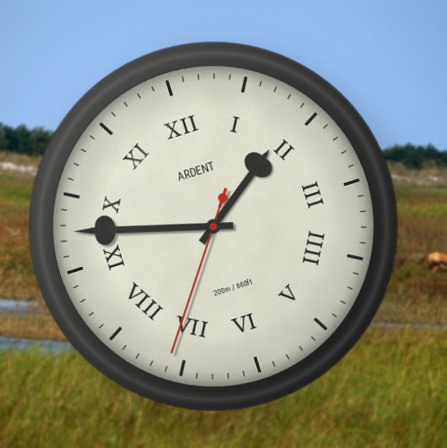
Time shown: {"hour": 1, "minute": 47, "second": 36}
